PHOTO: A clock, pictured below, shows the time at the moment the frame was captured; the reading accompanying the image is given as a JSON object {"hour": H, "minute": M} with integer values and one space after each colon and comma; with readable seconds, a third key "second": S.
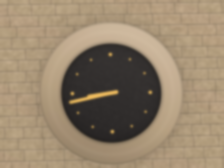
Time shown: {"hour": 8, "minute": 43}
